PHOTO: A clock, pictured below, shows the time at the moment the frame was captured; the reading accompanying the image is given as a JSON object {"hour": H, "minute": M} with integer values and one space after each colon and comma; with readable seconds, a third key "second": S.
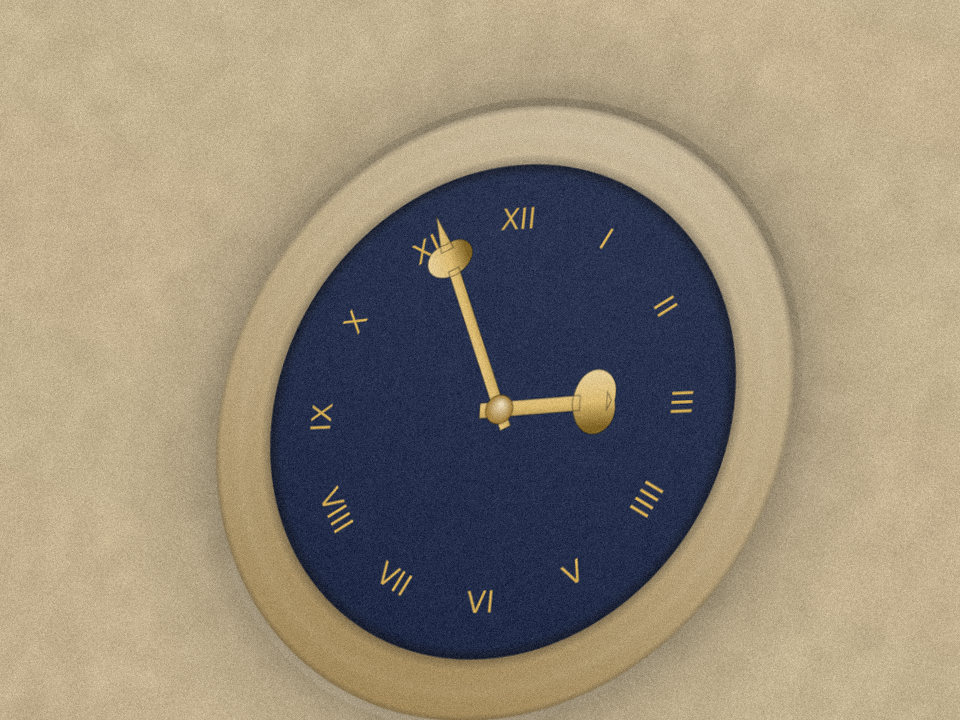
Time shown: {"hour": 2, "minute": 56}
